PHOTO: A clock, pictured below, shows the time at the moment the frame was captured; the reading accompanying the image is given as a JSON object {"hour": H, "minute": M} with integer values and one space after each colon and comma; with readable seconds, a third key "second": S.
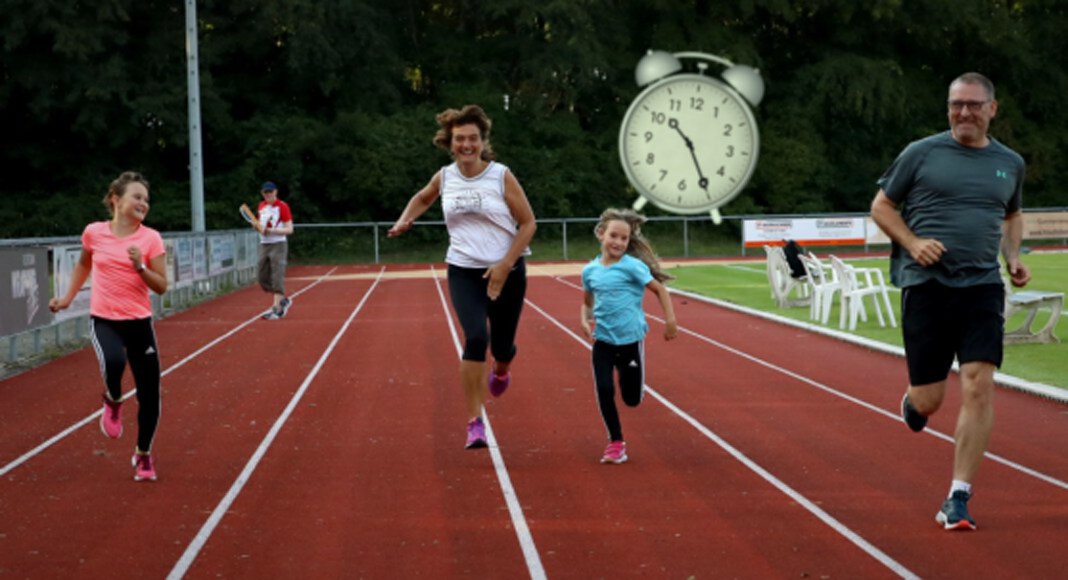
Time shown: {"hour": 10, "minute": 25}
